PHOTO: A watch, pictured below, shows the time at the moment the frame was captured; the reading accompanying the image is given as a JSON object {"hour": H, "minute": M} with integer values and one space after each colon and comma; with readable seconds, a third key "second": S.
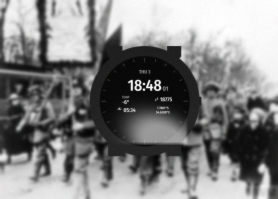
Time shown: {"hour": 18, "minute": 48}
